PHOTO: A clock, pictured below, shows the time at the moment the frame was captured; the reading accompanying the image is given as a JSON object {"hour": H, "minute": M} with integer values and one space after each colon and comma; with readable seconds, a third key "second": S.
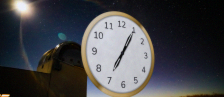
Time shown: {"hour": 7, "minute": 5}
